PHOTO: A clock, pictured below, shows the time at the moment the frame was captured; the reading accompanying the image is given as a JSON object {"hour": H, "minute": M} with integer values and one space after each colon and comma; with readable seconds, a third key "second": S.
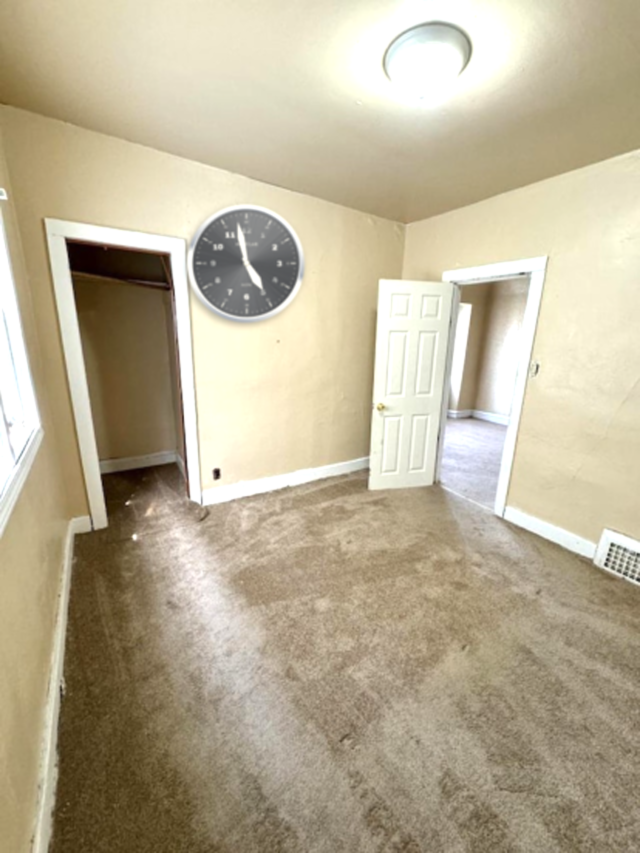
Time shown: {"hour": 4, "minute": 58}
